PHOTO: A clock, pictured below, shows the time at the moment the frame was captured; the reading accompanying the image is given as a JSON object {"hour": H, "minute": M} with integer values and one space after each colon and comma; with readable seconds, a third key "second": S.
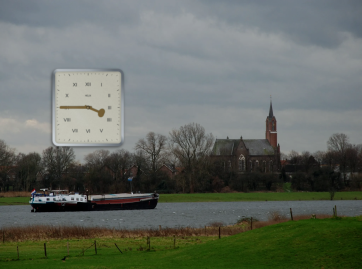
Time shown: {"hour": 3, "minute": 45}
